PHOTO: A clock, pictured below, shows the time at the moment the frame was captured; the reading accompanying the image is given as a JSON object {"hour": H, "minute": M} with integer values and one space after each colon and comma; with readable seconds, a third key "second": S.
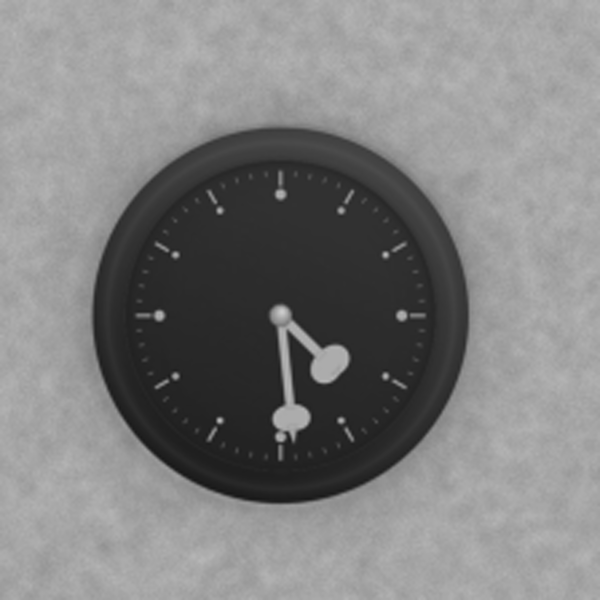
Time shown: {"hour": 4, "minute": 29}
